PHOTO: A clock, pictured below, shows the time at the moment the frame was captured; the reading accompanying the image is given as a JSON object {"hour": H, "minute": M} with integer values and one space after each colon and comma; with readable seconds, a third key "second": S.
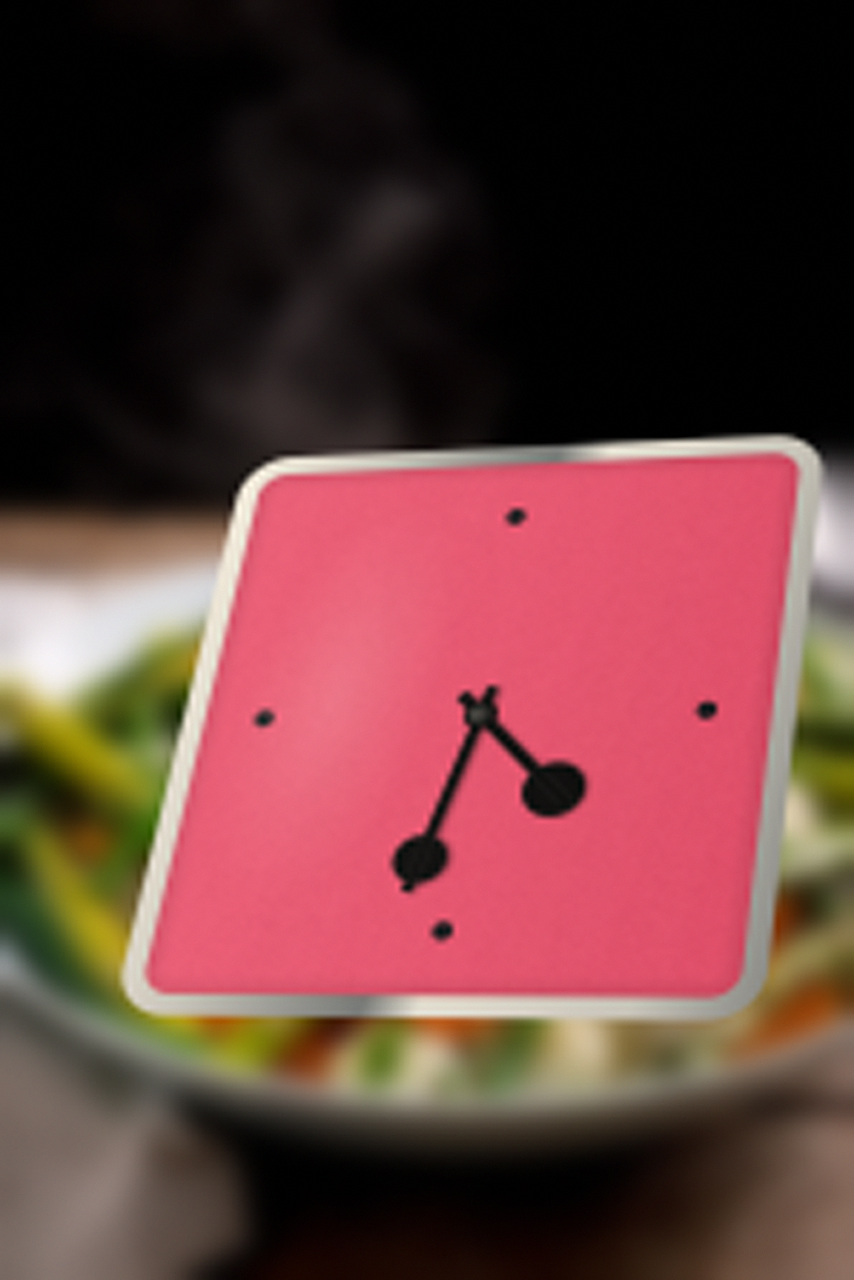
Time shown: {"hour": 4, "minute": 32}
